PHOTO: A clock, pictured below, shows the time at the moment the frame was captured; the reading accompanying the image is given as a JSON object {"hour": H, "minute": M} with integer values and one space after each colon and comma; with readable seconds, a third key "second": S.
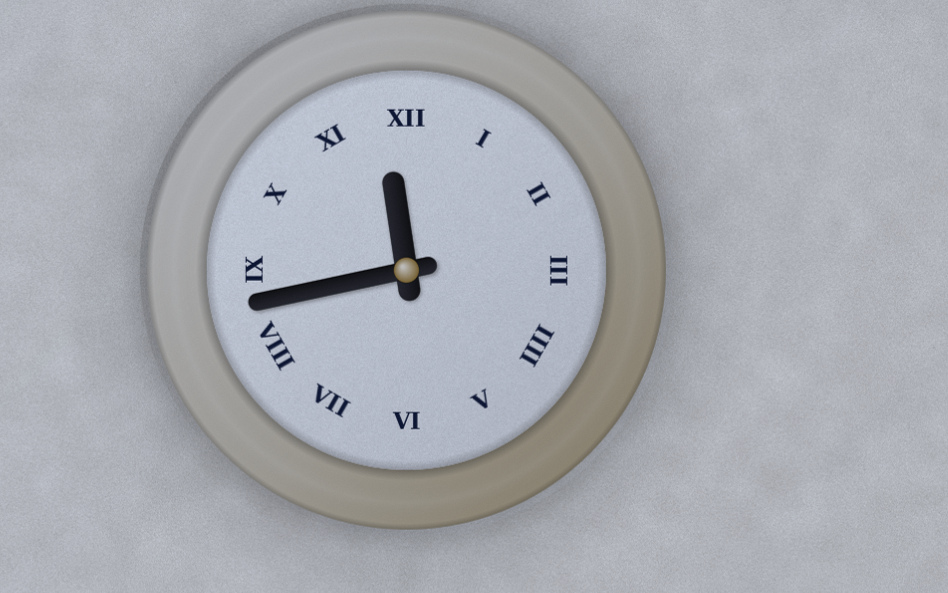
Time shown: {"hour": 11, "minute": 43}
